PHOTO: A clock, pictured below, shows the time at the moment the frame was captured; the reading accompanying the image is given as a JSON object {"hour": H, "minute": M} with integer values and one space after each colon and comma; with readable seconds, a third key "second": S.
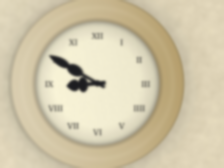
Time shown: {"hour": 8, "minute": 50}
